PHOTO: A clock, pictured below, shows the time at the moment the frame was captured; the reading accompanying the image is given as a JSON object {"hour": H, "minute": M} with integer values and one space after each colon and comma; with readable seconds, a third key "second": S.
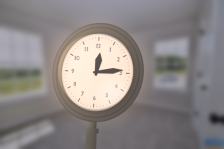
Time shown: {"hour": 12, "minute": 14}
